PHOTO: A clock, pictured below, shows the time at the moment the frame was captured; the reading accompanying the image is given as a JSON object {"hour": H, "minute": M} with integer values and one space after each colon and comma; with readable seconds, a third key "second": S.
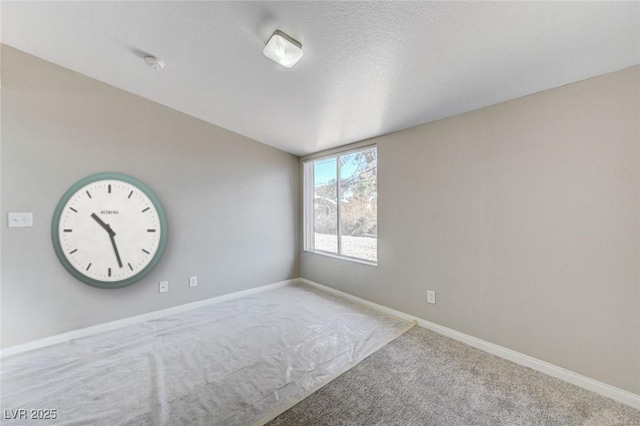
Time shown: {"hour": 10, "minute": 27}
